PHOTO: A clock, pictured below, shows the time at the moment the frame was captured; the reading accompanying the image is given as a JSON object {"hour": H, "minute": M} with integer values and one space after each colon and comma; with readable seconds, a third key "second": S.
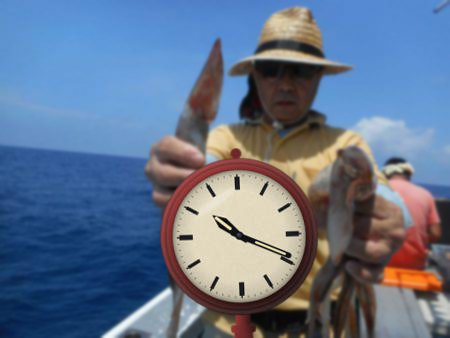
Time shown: {"hour": 10, "minute": 19}
